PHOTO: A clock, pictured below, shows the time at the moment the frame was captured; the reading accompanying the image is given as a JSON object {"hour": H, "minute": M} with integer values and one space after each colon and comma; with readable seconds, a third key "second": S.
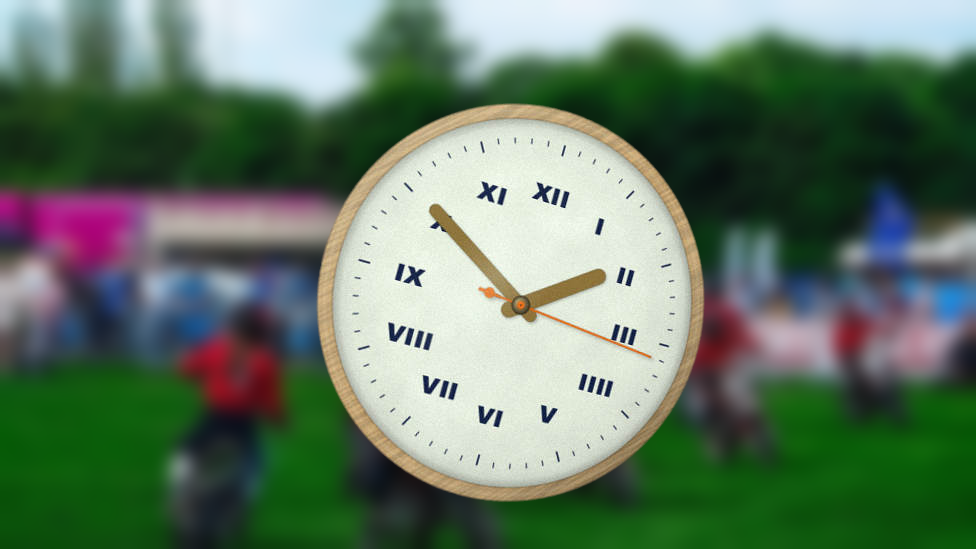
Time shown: {"hour": 1, "minute": 50, "second": 16}
